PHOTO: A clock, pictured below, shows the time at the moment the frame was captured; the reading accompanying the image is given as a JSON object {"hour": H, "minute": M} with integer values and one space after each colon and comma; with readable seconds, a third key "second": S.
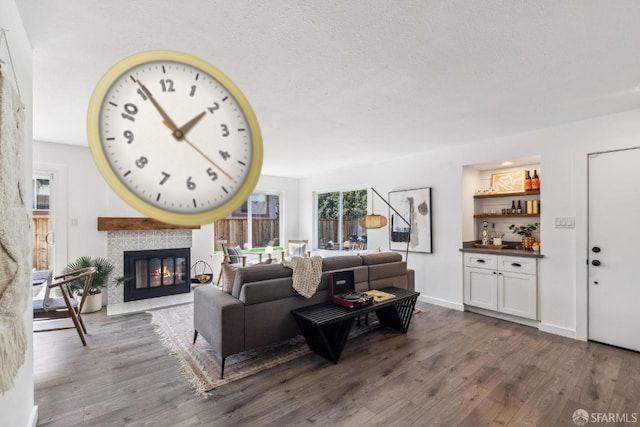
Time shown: {"hour": 1, "minute": 55, "second": 23}
